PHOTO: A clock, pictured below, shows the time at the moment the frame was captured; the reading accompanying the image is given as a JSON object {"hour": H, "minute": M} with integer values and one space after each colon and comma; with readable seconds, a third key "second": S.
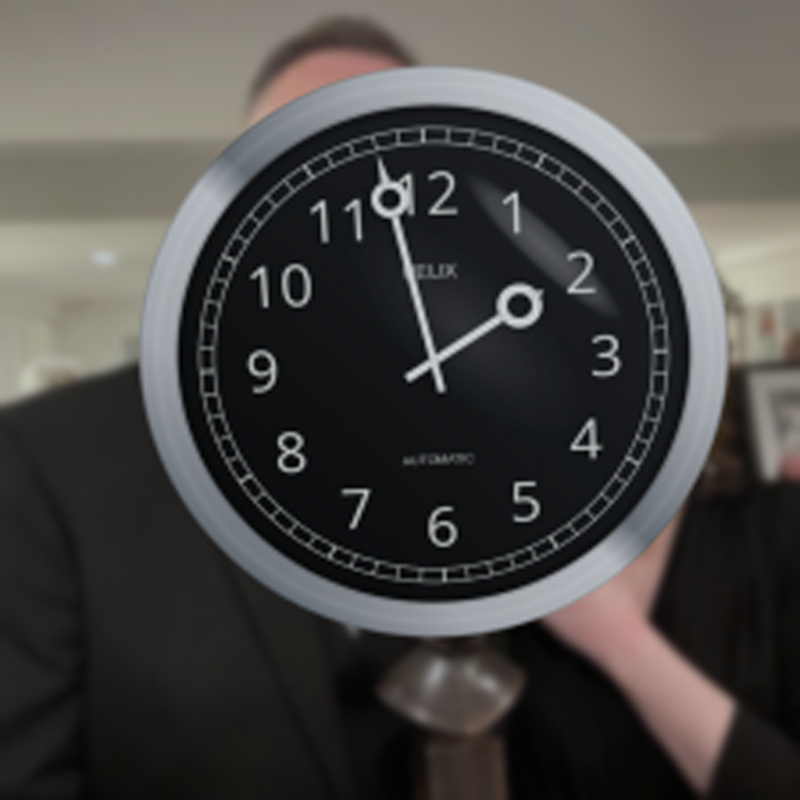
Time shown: {"hour": 1, "minute": 58}
